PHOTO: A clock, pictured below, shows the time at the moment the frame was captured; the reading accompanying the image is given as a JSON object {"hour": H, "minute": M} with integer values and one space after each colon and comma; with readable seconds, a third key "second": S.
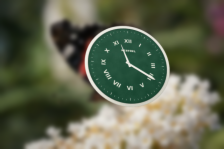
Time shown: {"hour": 11, "minute": 20}
